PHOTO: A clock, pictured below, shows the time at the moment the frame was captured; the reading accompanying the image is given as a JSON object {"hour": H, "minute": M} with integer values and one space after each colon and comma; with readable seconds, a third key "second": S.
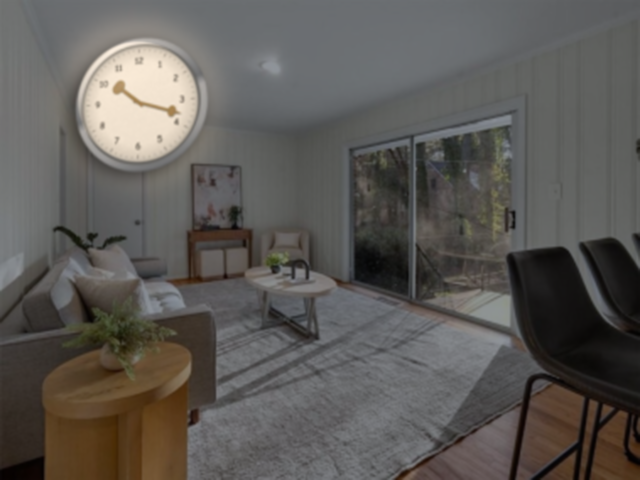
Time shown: {"hour": 10, "minute": 18}
